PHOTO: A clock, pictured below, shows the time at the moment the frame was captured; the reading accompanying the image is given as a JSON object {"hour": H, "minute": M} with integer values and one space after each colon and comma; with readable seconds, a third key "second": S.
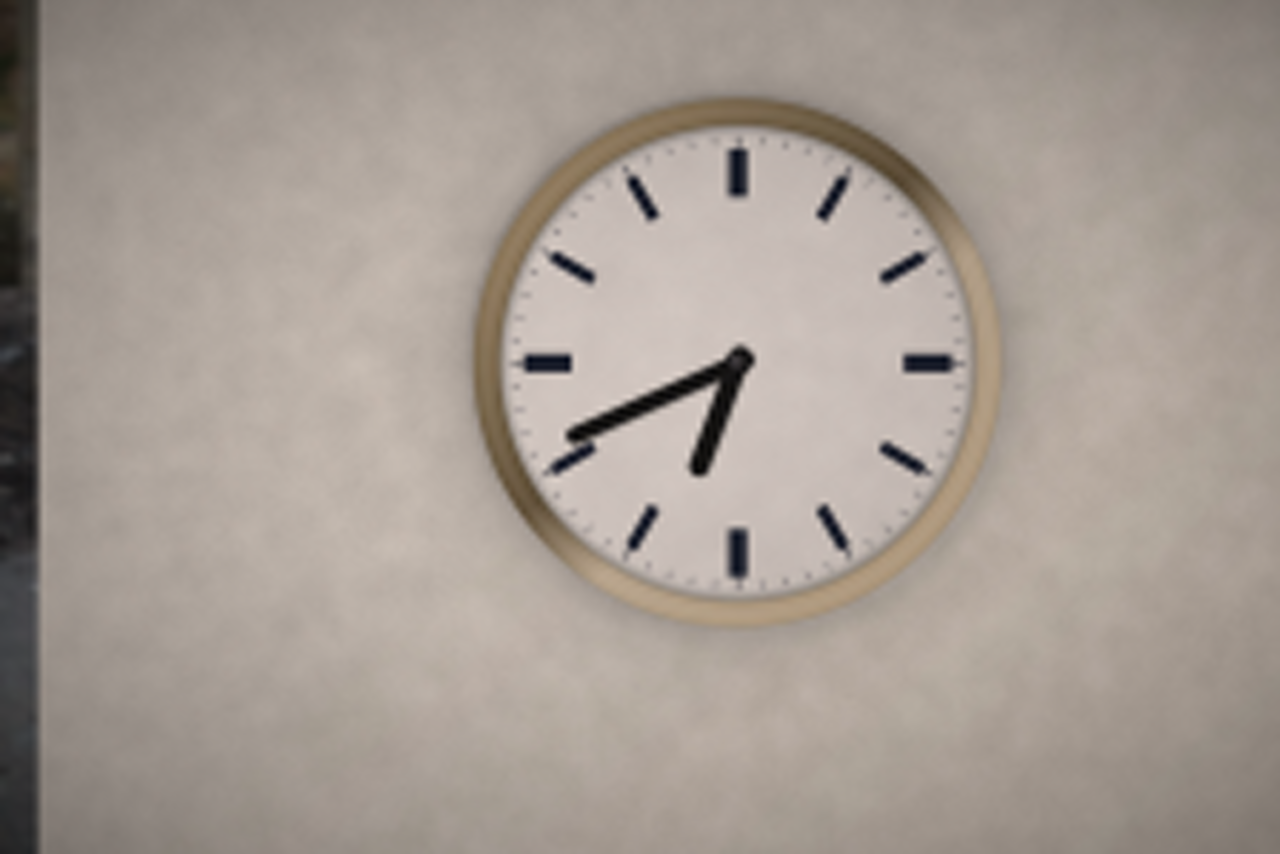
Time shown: {"hour": 6, "minute": 41}
